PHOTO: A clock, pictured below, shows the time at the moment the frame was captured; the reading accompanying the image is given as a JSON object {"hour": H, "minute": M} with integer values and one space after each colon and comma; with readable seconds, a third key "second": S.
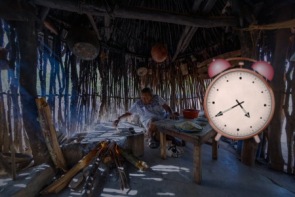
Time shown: {"hour": 4, "minute": 40}
